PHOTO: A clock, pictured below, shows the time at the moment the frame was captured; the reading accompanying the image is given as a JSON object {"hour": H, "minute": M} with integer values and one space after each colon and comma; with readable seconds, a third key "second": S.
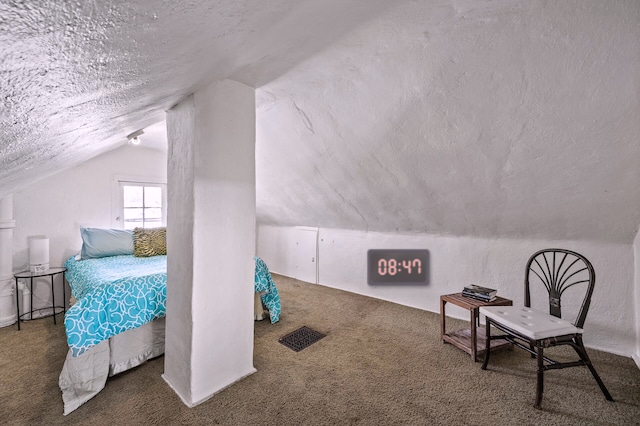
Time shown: {"hour": 8, "minute": 47}
